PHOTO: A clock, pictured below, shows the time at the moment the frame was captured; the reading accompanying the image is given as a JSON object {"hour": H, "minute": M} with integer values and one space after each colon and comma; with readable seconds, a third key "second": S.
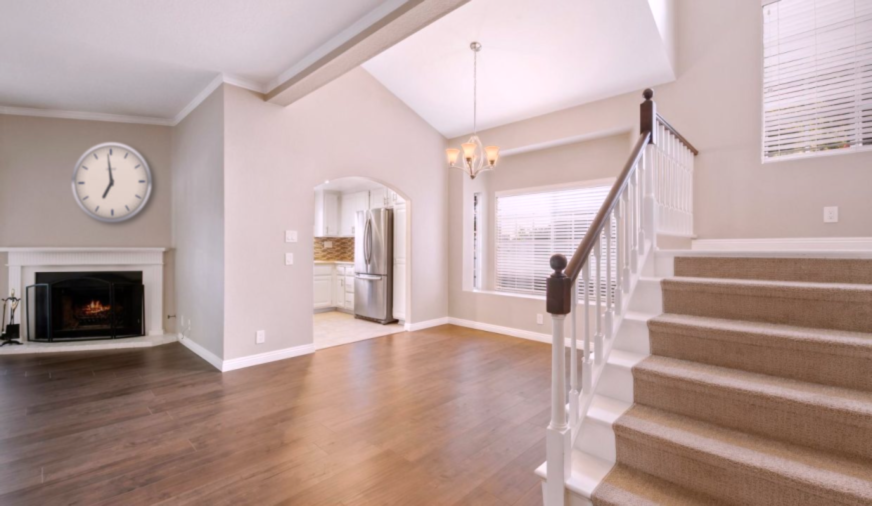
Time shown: {"hour": 6, "minute": 59}
